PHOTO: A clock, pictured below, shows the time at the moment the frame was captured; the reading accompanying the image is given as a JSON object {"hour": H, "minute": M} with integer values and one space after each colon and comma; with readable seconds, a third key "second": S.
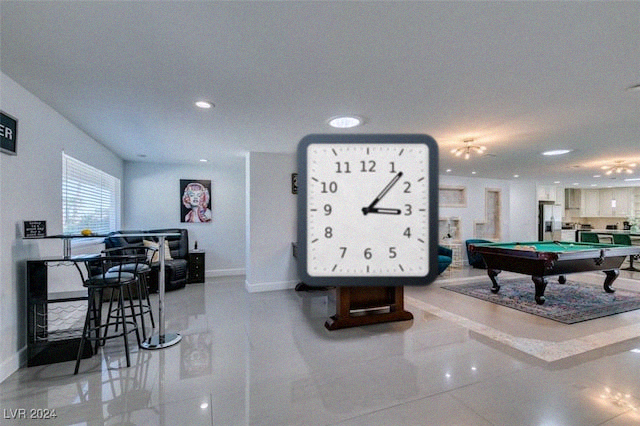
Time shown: {"hour": 3, "minute": 7}
